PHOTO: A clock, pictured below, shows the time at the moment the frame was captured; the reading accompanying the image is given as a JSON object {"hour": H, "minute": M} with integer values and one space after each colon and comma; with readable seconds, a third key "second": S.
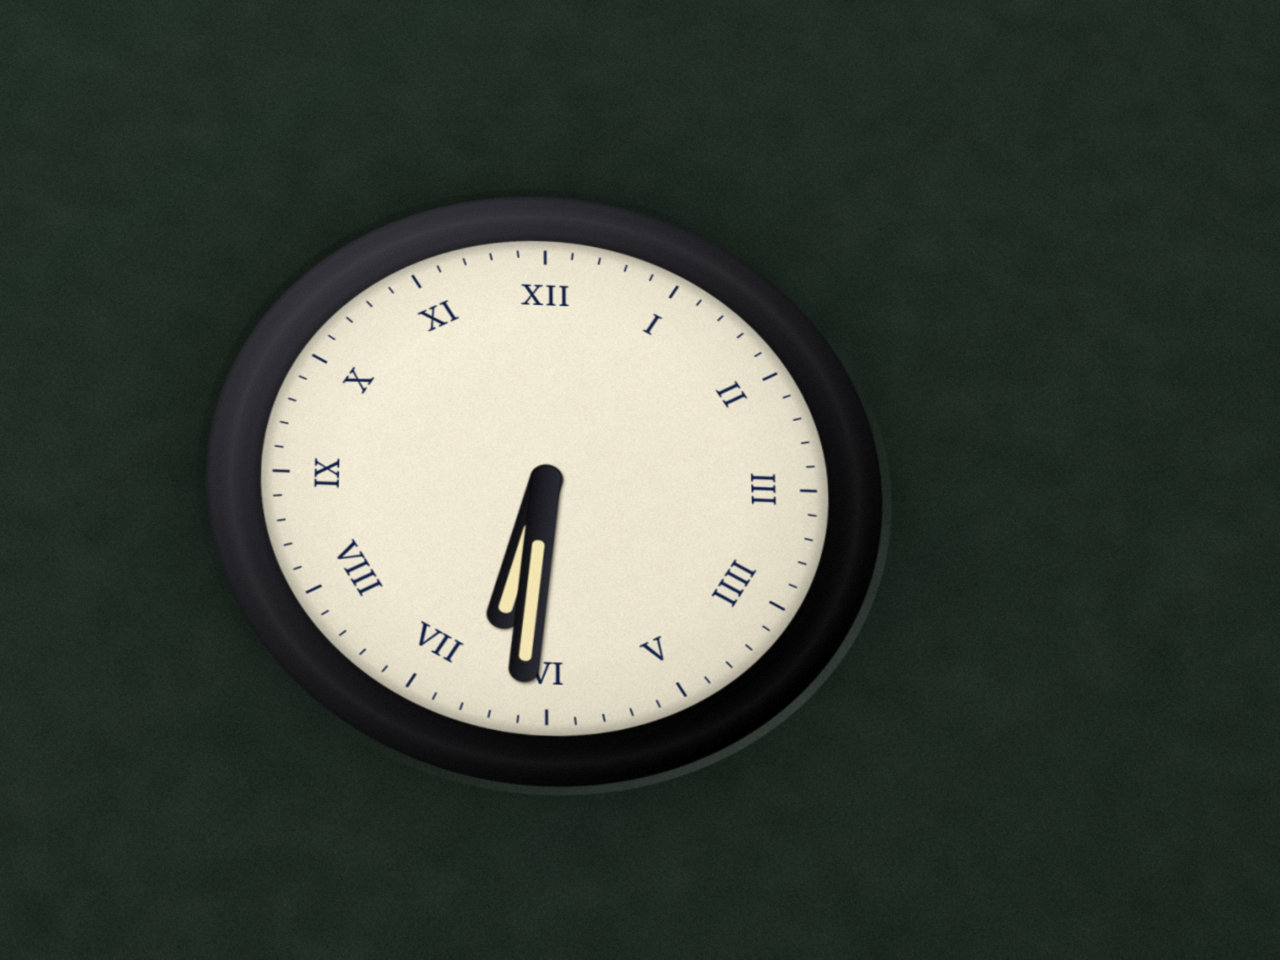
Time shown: {"hour": 6, "minute": 31}
